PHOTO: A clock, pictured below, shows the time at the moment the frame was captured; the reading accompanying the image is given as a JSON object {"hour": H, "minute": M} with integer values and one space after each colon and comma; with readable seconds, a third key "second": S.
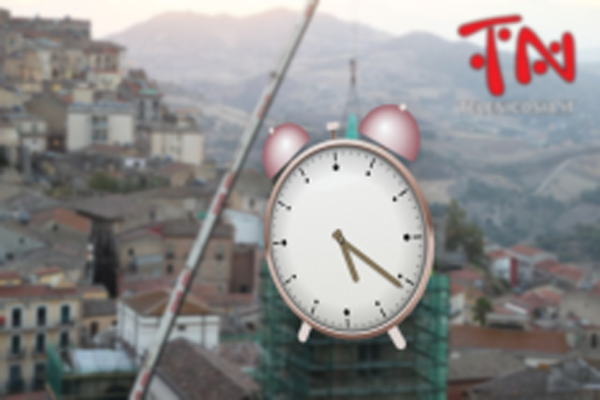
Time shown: {"hour": 5, "minute": 21}
